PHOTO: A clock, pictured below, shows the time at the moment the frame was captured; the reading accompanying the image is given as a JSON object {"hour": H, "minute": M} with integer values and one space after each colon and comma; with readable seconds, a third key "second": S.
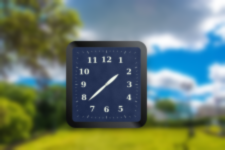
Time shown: {"hour": 1, "minute": 38}
